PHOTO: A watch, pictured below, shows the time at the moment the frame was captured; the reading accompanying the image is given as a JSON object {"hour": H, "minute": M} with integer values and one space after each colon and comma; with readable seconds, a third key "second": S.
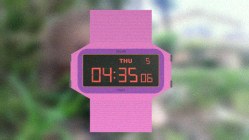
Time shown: {"hour": 4, "minute": 35, "second": 6}
